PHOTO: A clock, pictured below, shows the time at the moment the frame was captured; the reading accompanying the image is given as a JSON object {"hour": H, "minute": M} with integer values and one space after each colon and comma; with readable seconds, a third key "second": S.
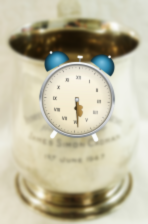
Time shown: {"hour": 5, "minute": 29}
